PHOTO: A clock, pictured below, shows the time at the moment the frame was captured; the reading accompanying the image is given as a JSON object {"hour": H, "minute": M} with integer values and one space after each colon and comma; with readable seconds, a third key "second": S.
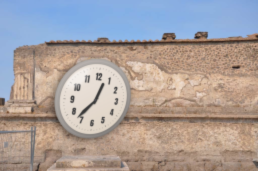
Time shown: {"hour": 12, "minute": 37}
